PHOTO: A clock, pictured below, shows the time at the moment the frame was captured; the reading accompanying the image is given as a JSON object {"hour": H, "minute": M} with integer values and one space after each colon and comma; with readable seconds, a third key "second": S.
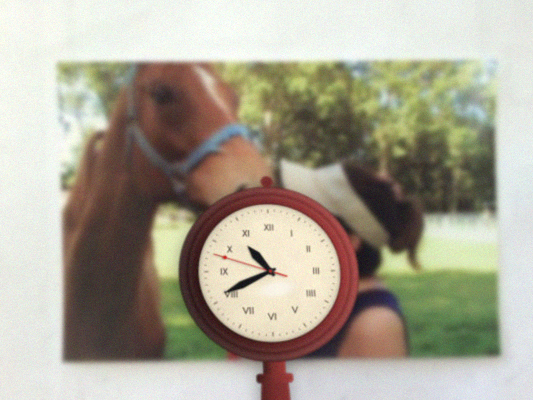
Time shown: {"hour": 10, "minute": 40, "second": 48}
